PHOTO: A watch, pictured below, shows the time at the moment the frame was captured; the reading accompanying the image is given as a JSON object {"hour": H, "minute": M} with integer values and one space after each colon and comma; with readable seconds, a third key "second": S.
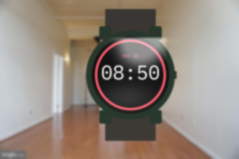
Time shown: {"hour": 8, "minute": 50}
